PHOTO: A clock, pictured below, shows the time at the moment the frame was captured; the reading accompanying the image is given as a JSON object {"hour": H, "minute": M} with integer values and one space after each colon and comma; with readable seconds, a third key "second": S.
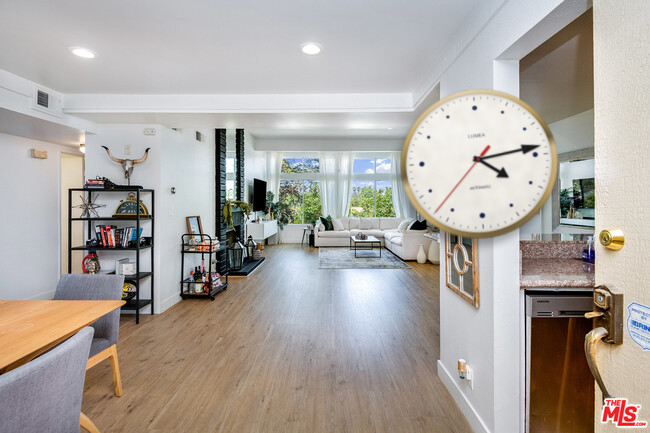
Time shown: {"hour": 4, "minute": 13, "second": 37}
